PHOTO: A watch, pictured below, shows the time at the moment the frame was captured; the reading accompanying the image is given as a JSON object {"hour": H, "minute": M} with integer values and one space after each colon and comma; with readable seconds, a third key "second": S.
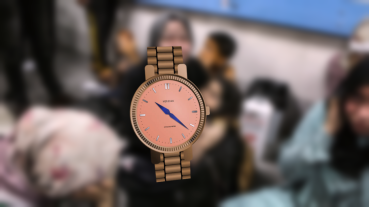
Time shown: {"hour": 10, "minute": 22}
